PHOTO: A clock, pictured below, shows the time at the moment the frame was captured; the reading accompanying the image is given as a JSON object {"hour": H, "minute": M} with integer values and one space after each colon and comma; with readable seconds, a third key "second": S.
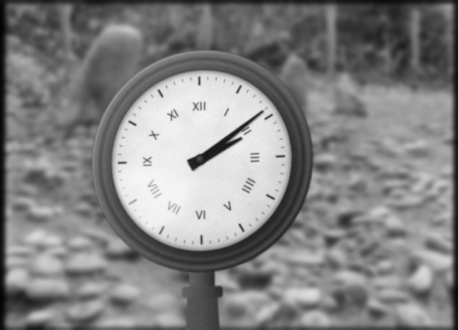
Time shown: {"hour": 2, "minute": 9}
